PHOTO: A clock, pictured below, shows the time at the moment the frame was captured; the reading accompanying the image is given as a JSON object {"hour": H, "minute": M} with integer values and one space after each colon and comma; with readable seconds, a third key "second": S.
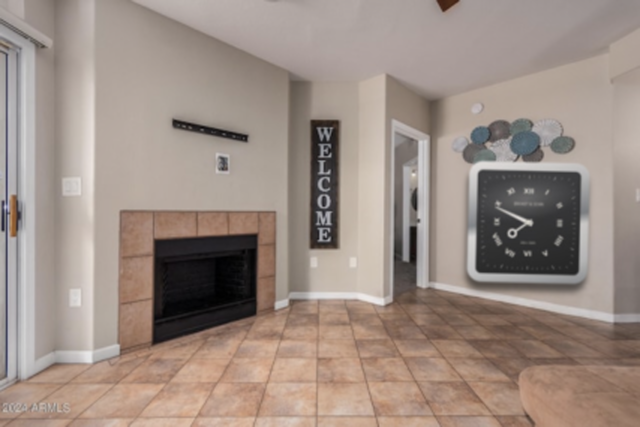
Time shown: {"hour": 7, "minute": 49}
